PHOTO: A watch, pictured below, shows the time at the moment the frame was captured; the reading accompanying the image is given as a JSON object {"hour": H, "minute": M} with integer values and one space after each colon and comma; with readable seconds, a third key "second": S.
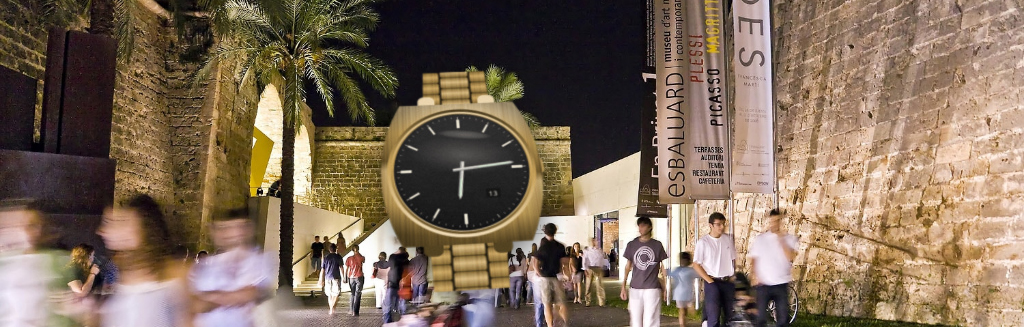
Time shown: {"hour": 6, "minute": 14}
